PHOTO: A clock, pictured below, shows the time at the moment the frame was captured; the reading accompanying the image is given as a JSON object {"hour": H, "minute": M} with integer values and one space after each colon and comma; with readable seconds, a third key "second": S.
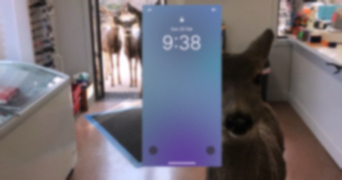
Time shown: {"hour": 9, "minute": 38}
